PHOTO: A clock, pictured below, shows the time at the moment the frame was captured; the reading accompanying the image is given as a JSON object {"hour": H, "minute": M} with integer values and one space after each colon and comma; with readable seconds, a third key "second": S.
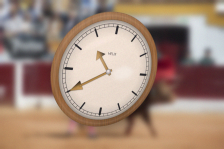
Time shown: {"hour": 10, "minute": 40}
